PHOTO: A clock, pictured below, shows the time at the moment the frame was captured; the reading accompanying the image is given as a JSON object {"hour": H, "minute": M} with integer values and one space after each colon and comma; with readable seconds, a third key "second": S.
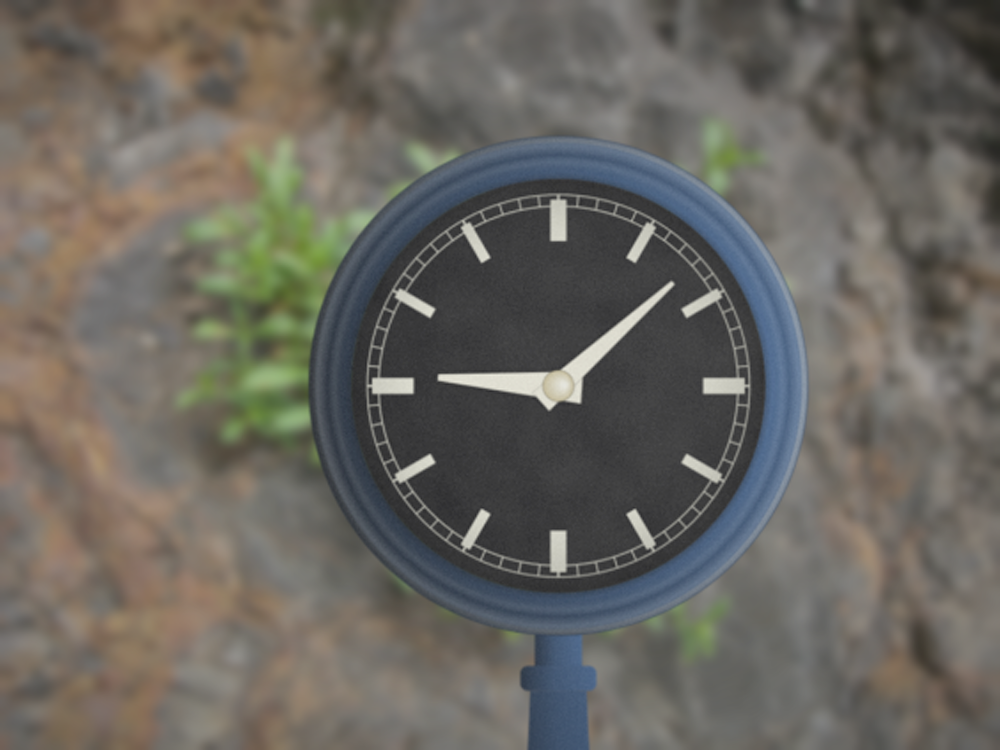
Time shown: {"hour": 9, "minute": 8}
